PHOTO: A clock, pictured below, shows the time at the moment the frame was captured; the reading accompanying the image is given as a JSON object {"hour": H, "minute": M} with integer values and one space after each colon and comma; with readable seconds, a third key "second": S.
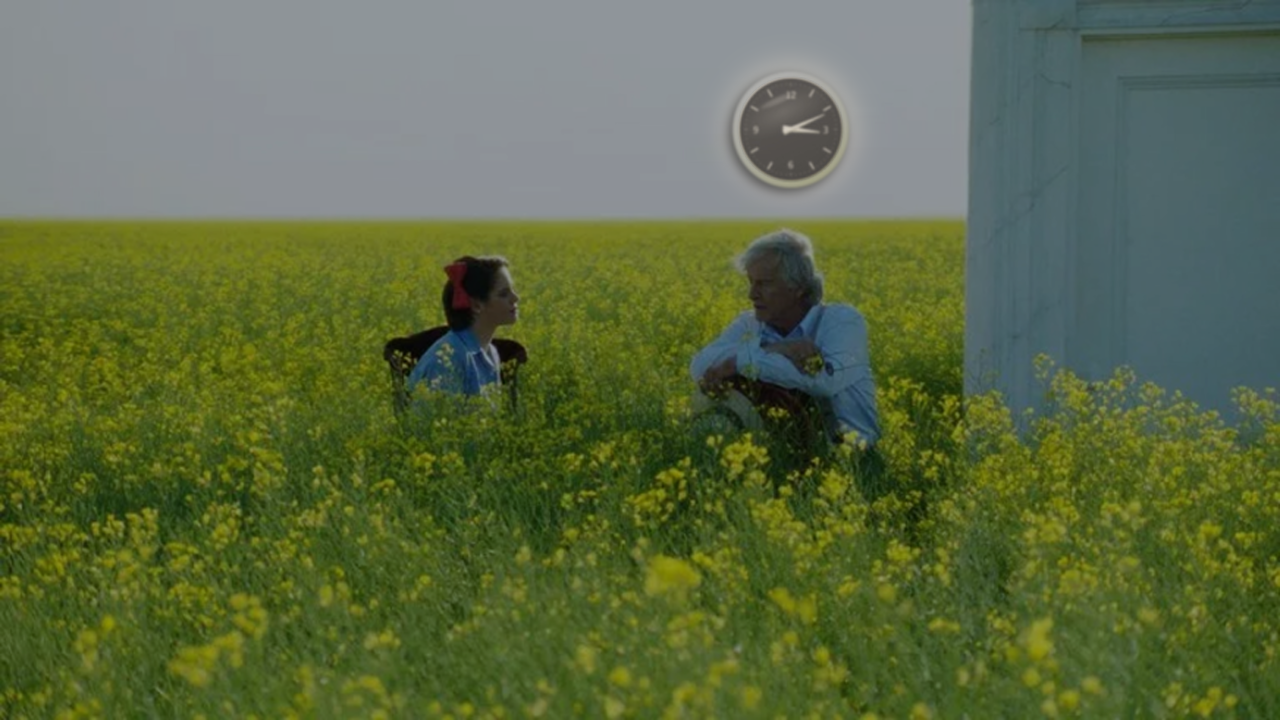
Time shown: {"hour": 3, "minute": 11}
